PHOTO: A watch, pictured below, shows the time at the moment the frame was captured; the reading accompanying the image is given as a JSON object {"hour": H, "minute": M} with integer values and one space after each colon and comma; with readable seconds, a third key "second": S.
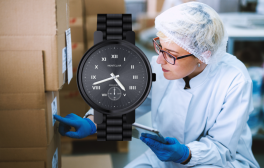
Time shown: {"hour": 4, "minute": 42}
